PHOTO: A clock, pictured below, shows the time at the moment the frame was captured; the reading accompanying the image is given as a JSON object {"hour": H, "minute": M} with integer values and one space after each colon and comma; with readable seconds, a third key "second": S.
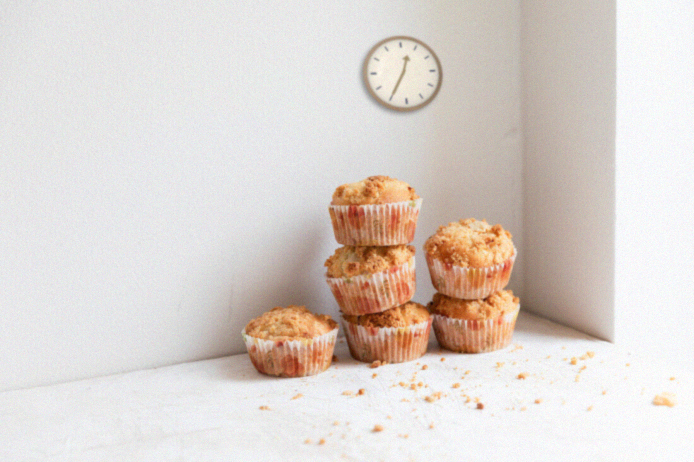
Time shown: {"hour": 12, "minute": 35}
